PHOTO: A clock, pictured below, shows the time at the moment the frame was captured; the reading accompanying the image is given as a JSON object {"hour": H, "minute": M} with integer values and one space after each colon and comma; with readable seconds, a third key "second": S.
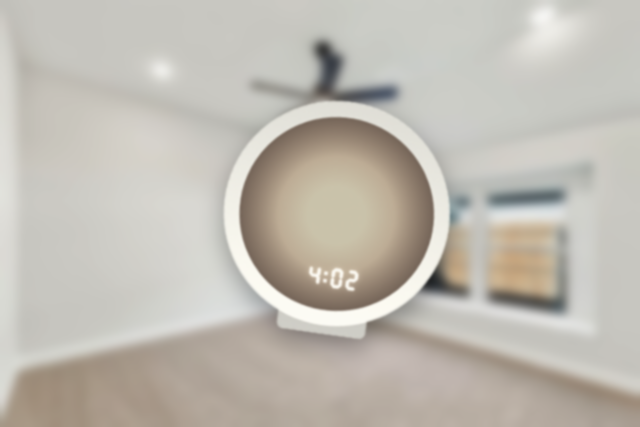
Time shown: {"hour": 4, "minute": 2}
